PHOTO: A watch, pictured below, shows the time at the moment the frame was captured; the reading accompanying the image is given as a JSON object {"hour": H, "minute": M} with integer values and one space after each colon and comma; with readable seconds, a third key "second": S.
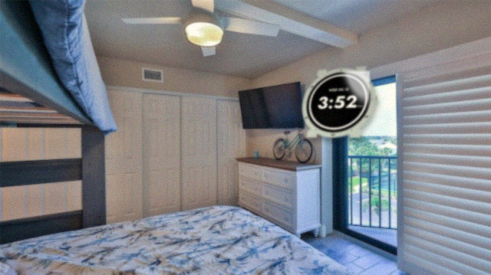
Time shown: {"hour": 3, "minute": 52}
